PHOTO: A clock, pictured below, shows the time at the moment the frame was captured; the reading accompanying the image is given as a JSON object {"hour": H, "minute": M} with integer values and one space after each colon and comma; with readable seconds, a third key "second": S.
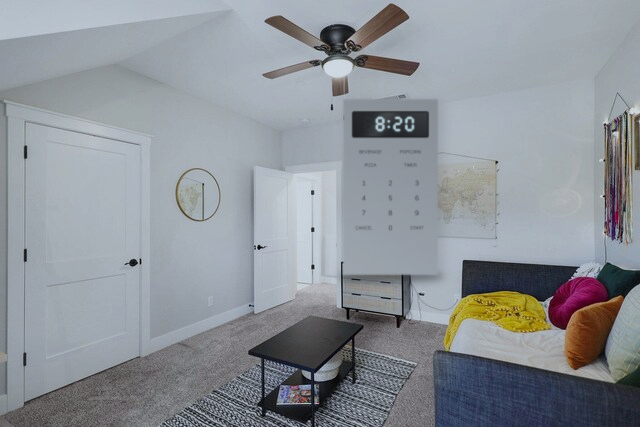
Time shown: {"hour": 8, "minute": 20}
